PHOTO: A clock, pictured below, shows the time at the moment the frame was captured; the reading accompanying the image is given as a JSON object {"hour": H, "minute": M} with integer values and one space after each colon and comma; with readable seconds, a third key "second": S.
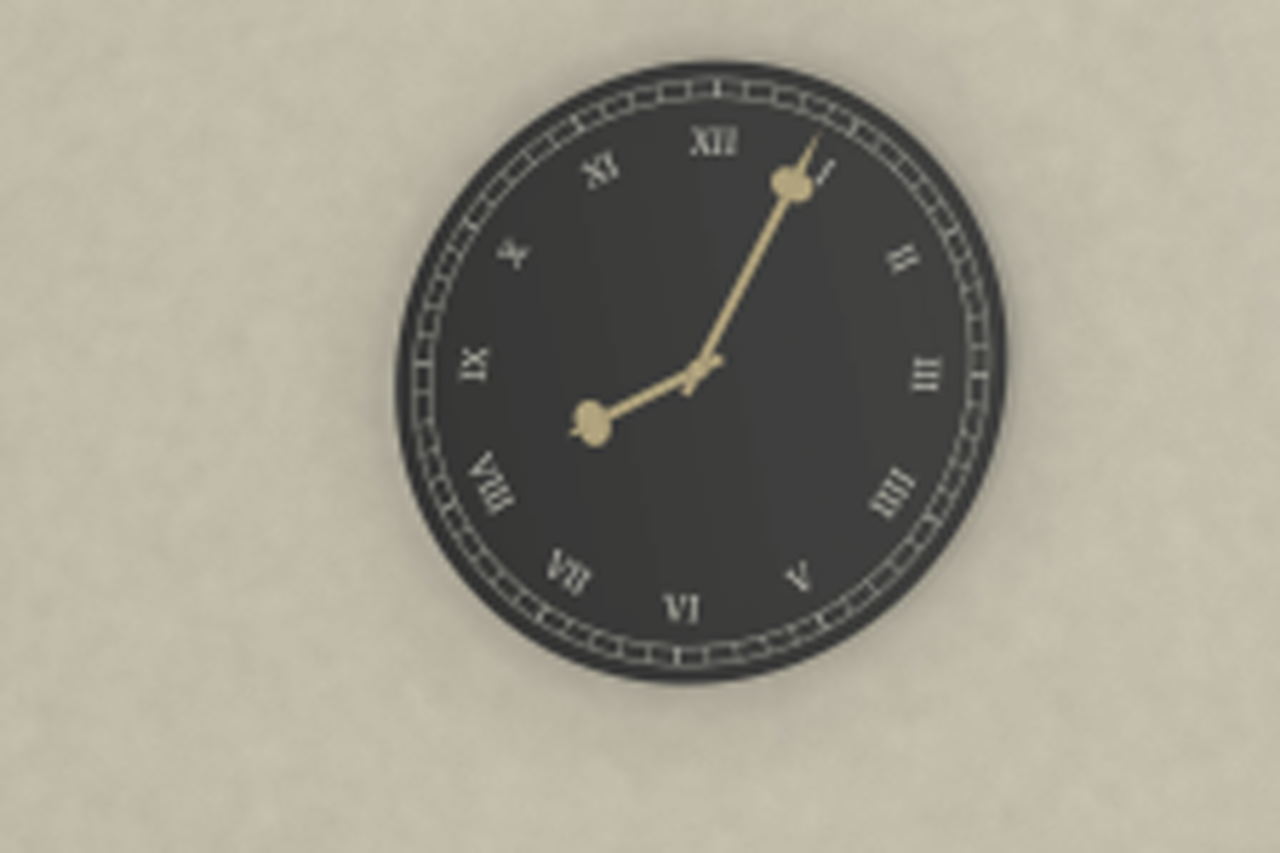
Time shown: {"hour": 8, "minute": 4}
